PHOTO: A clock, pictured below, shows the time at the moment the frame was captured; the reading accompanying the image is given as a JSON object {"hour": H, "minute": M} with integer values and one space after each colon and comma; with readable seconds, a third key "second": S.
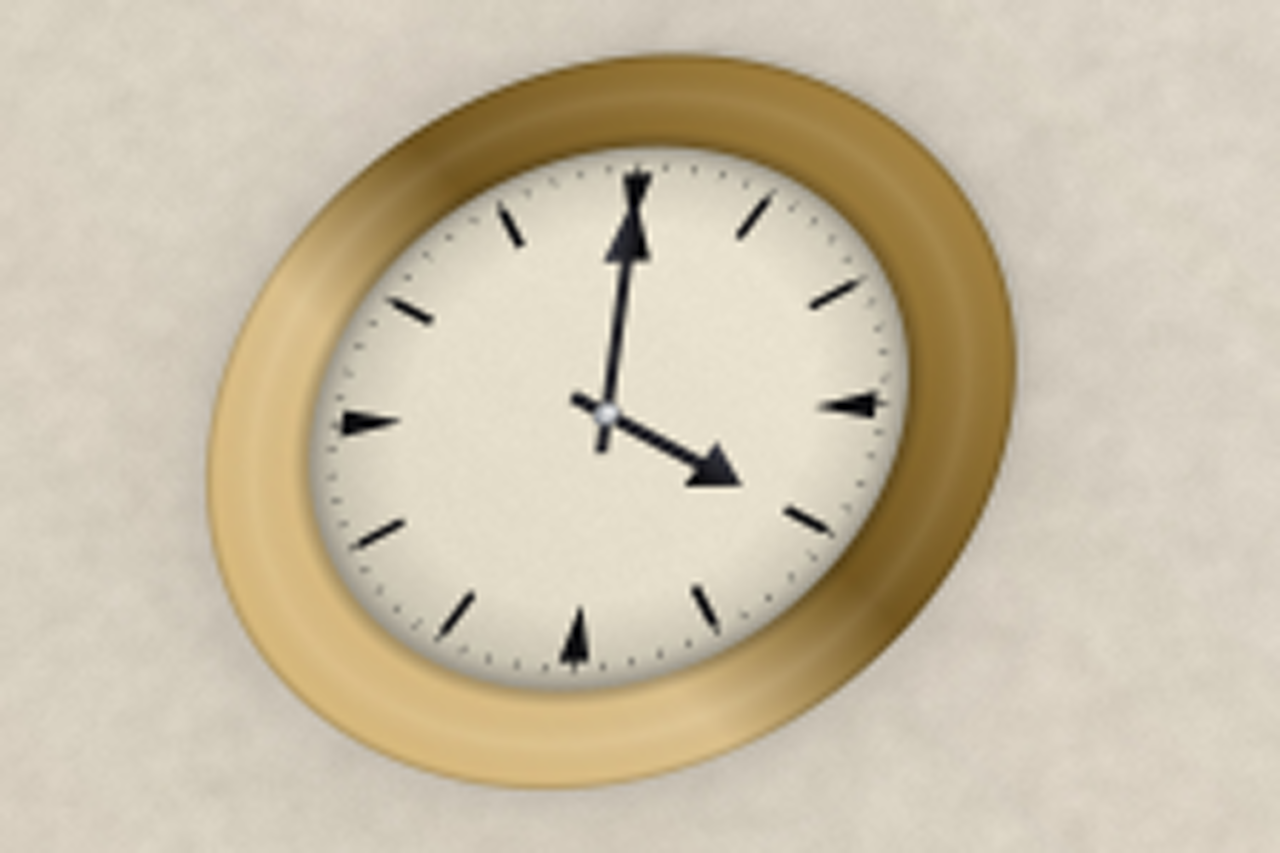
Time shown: {"hour": 4, "minute": 0}
